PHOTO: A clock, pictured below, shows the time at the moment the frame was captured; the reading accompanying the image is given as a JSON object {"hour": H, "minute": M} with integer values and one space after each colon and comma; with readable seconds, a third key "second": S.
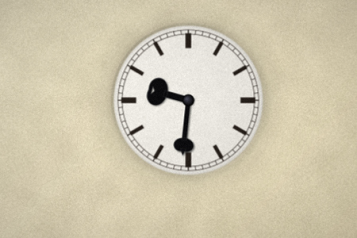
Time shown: {"hour": 9, "minute": 31}
